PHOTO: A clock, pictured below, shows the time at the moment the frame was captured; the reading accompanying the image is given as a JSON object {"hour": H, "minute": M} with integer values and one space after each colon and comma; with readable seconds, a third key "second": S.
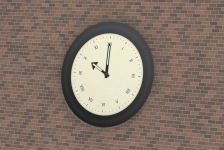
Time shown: {"hour": 10, "minute": 0}
